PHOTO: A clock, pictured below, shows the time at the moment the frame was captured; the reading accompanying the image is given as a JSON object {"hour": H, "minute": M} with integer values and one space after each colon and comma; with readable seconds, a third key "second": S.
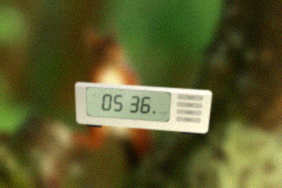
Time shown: {"hour": 5, "minute": 36}
